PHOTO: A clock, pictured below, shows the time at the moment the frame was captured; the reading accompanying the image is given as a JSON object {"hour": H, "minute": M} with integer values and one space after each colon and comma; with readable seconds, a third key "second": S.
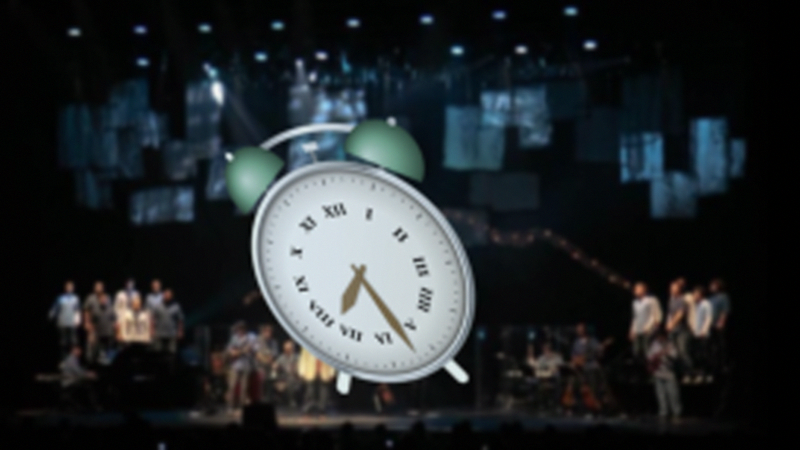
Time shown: {"hour": 7, "minute": 27}
